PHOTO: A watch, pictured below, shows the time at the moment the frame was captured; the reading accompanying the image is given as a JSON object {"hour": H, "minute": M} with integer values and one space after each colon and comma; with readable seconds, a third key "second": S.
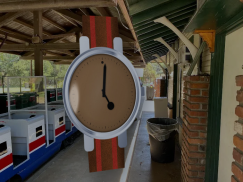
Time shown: {"hour": 5, "minute": 1}
